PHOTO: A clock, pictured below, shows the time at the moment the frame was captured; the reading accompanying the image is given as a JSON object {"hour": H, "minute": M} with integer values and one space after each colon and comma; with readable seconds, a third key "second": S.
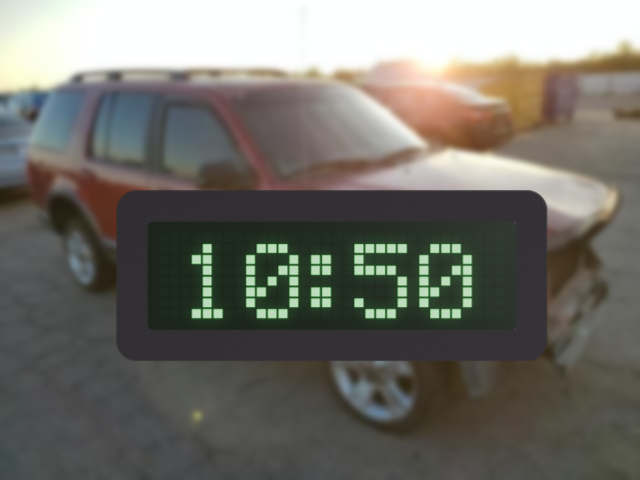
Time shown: {"hour": 10, "minute": 50}
